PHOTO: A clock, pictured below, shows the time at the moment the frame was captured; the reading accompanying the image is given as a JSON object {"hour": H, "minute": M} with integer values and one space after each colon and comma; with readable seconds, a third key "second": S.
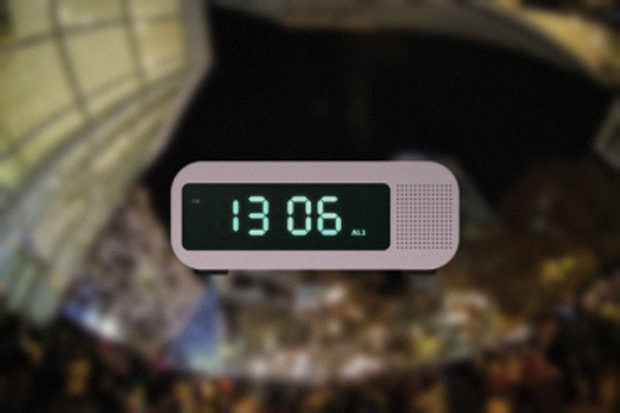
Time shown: {"hour": 13, "minute": 6}
